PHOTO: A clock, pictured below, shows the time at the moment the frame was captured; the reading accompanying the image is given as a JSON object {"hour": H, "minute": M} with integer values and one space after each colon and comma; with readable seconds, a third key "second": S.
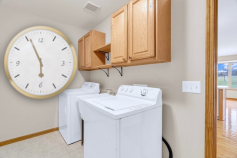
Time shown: {"hour": 5, "minute": 56}
